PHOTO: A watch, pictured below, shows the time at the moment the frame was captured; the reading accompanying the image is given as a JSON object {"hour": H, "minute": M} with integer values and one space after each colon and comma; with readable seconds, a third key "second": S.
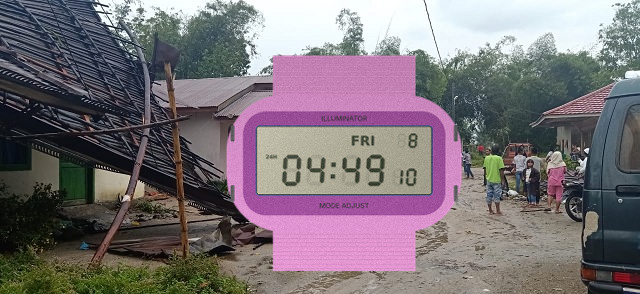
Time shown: {"hour": 4, "minute": 49, "second": 10}
